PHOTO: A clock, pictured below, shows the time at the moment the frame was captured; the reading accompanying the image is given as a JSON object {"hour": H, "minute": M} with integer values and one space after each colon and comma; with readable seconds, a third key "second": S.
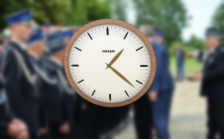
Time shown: {"hour": 1, "minute": 22}
